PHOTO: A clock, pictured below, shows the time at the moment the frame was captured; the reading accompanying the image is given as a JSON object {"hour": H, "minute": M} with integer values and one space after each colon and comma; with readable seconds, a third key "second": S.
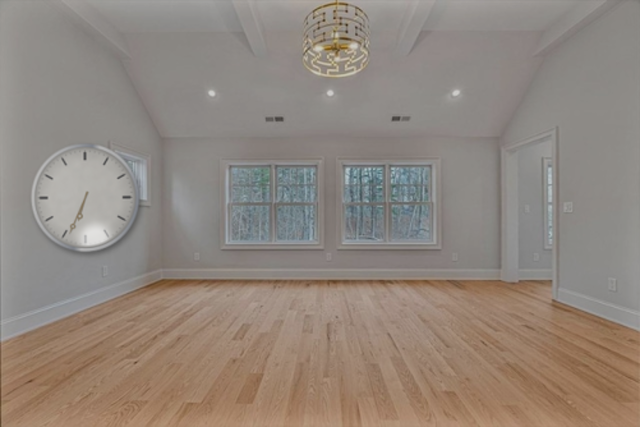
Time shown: {"hour": 6, "minute": 34}
